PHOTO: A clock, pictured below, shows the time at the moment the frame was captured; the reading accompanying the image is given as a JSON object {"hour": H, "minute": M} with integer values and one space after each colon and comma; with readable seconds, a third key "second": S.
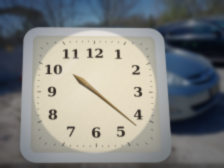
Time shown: {"hour": 10, "minute": 22}
